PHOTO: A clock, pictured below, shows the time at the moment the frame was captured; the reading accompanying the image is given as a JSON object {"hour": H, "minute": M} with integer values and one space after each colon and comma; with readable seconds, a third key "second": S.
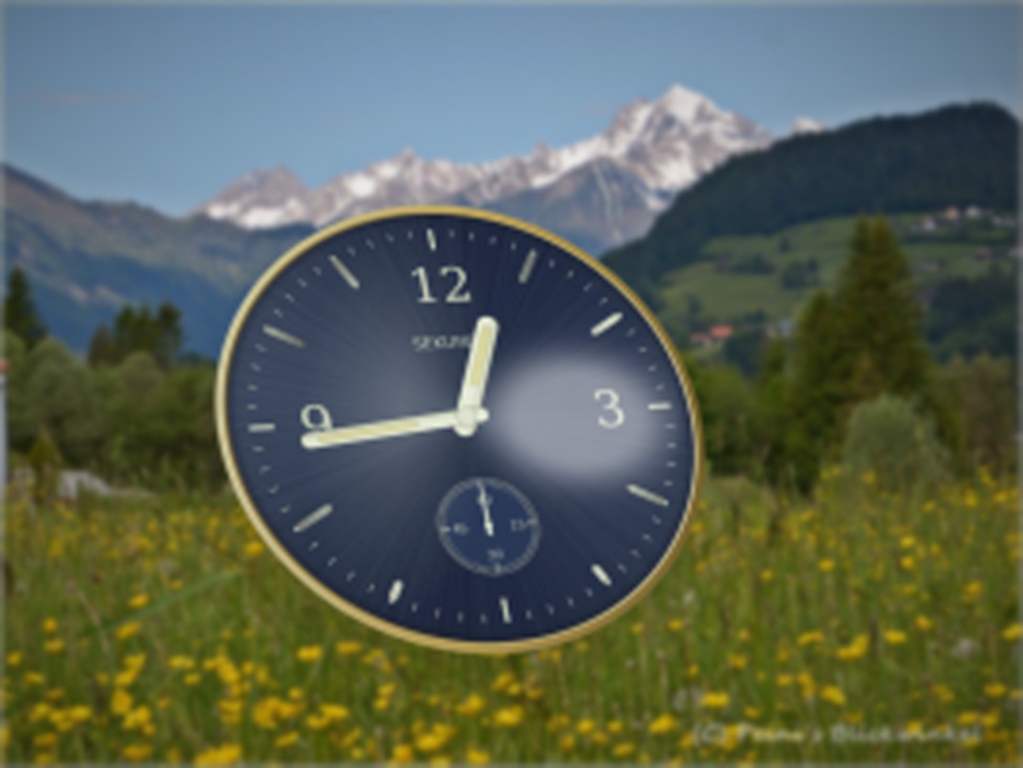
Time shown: {"hour": 12, "minute": 44}
